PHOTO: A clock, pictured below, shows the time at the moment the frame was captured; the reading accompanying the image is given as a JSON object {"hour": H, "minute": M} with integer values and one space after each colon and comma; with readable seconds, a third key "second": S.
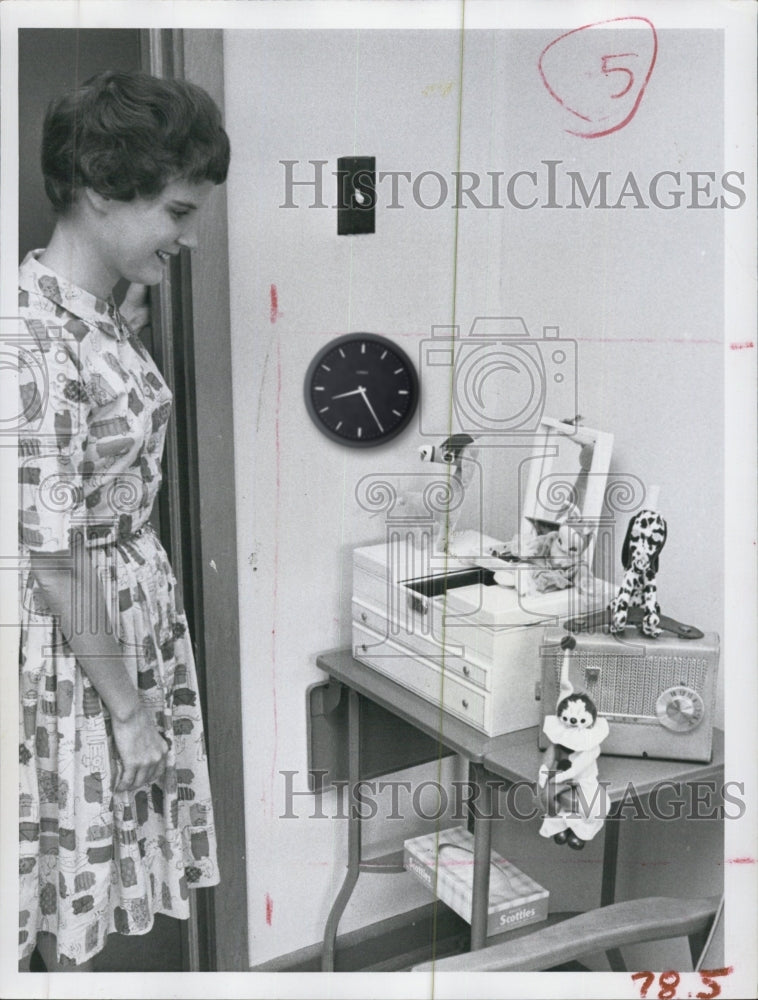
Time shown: {"hour": 8, "minute": 25}
